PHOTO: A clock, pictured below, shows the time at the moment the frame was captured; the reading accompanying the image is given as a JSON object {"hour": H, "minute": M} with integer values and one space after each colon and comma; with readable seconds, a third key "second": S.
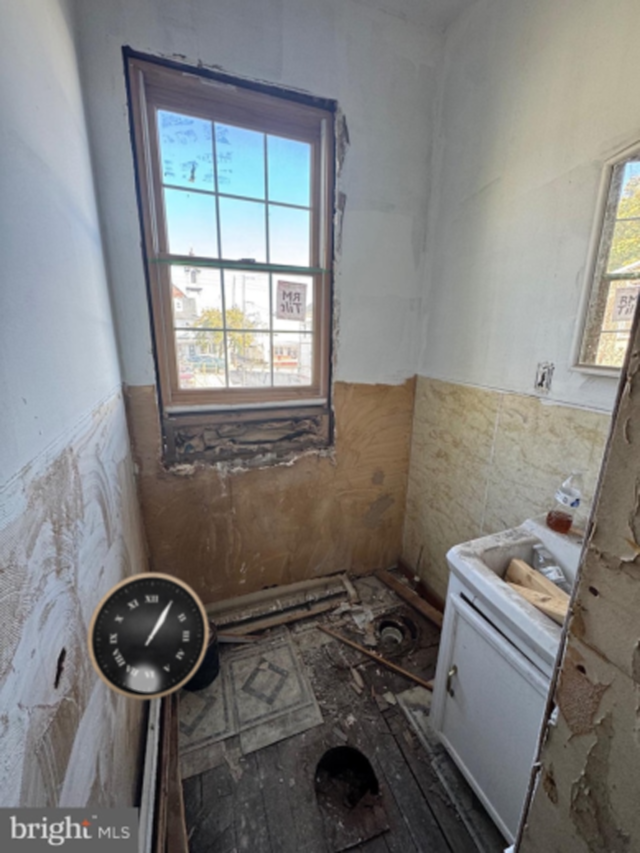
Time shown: {"hour": 1, "minute": 5}
